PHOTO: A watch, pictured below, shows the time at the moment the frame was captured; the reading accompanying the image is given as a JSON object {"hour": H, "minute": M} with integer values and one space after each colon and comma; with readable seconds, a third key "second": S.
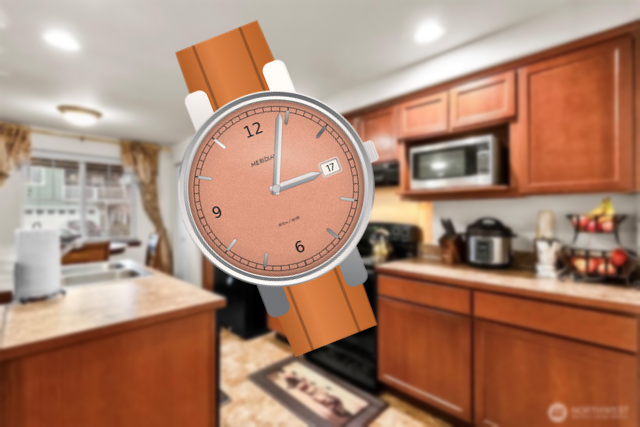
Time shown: {"hour": 3, "minute": 4}
